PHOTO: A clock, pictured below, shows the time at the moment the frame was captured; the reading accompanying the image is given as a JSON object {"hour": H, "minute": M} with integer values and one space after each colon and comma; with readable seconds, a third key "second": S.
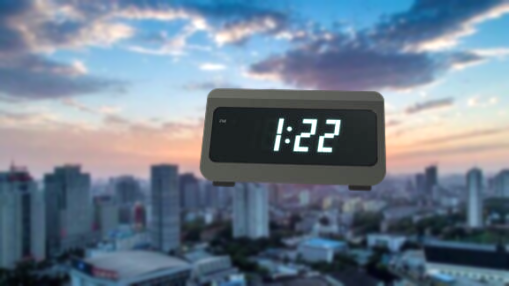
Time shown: {"hour": 1, "minute": 22}
